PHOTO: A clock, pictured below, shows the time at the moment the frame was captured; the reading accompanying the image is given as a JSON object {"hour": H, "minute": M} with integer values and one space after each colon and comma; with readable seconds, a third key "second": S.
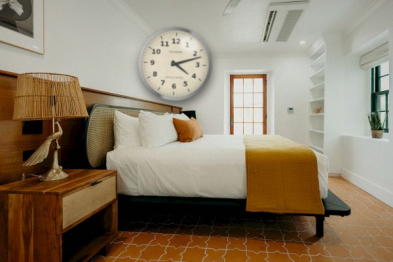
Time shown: {"hour": 4, "minute": 12}
